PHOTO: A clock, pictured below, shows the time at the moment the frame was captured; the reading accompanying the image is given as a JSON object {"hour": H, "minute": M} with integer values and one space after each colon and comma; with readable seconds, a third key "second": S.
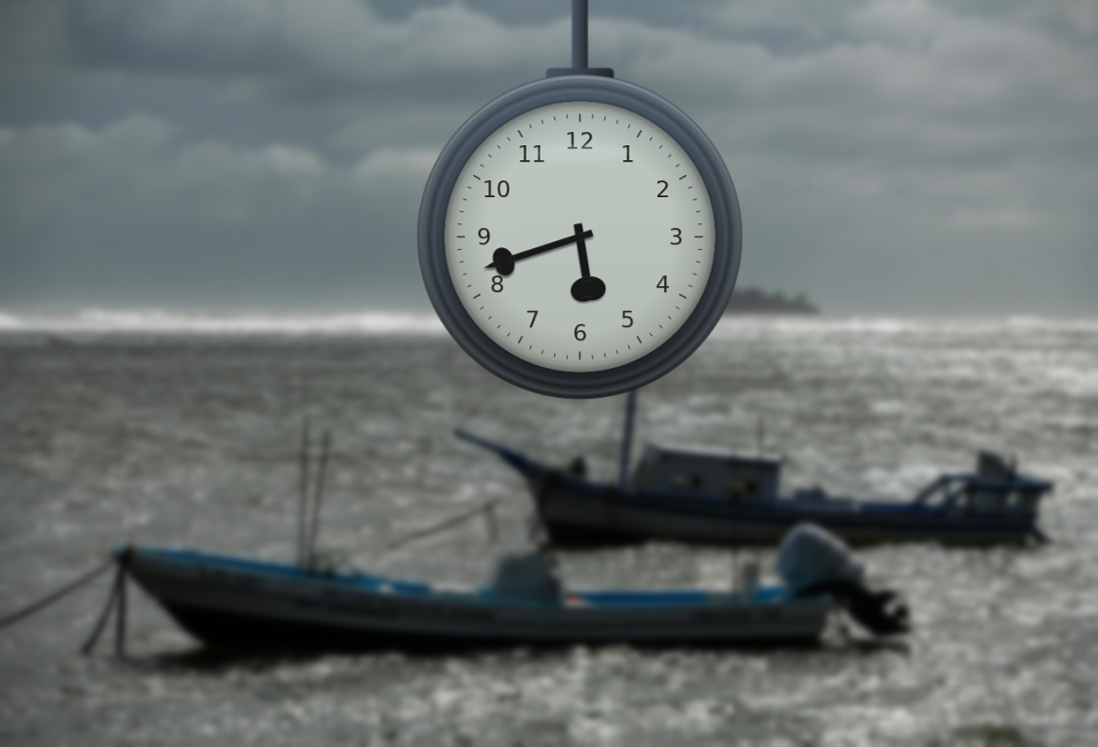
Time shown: {"hour": 5, "minute": 42}
